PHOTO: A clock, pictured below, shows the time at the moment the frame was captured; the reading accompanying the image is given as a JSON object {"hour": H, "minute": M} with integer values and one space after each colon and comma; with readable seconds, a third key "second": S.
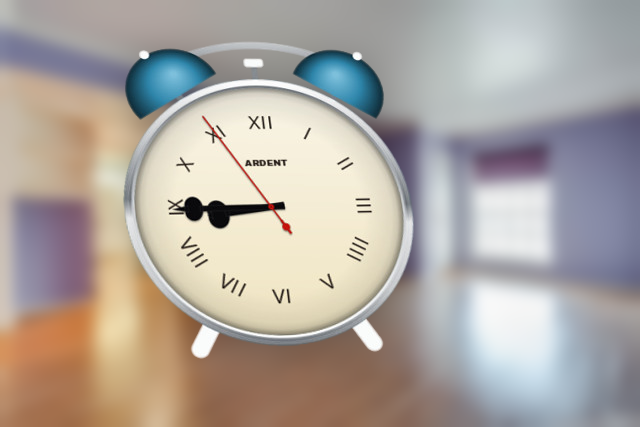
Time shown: {"hour": 8, "minute": 44, "second": 55}
